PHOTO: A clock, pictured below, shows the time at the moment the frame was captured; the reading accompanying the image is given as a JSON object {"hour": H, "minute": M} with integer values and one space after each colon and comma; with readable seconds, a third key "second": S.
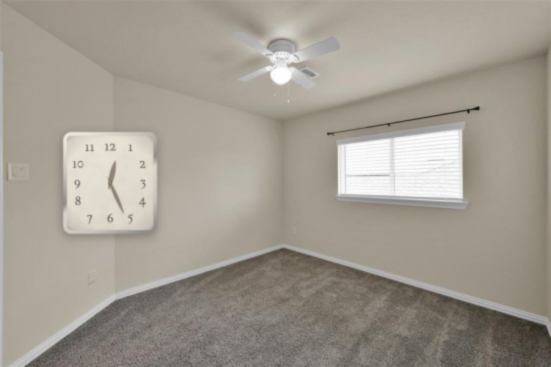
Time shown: {"hour": 12, "minute": 26}
